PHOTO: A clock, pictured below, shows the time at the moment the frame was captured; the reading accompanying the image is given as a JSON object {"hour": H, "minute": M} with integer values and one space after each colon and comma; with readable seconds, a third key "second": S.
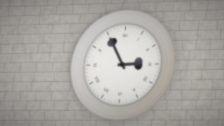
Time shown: {"hour": 2, "minute": 55}
